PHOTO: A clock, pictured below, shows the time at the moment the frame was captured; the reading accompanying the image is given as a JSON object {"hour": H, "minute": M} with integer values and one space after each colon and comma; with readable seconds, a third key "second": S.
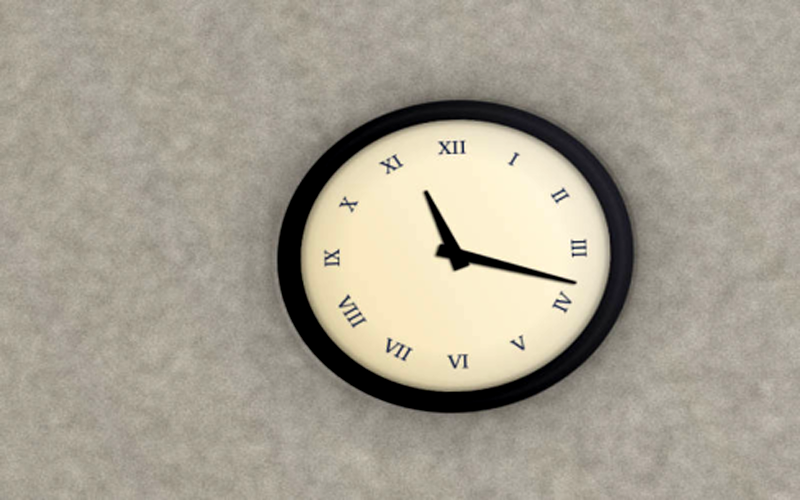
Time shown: {"hour": 11, "minute": 18}
